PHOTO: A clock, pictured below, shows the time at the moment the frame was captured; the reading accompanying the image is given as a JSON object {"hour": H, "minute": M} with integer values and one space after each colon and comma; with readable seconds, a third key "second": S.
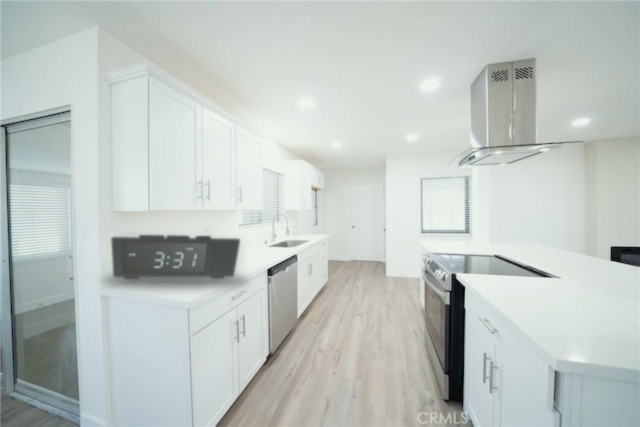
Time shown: {"hour": 3, "minute": 31}
